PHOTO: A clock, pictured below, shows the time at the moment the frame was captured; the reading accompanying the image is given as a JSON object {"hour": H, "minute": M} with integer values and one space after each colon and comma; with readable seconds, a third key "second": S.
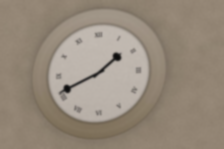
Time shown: {"hour": 1, "minute": 41}
